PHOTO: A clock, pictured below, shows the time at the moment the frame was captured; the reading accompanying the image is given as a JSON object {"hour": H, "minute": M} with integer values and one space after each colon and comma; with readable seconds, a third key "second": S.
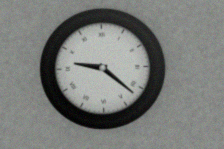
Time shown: {"hour": 9, "minute": 22}
